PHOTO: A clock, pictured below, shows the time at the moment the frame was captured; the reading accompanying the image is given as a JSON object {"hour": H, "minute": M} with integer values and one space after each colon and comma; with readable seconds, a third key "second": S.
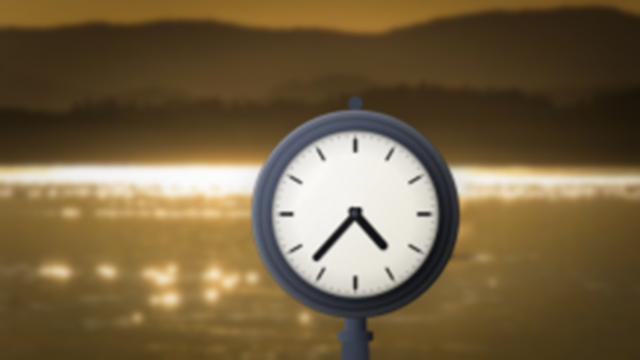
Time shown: {"hour": 4, "minute": 37}
